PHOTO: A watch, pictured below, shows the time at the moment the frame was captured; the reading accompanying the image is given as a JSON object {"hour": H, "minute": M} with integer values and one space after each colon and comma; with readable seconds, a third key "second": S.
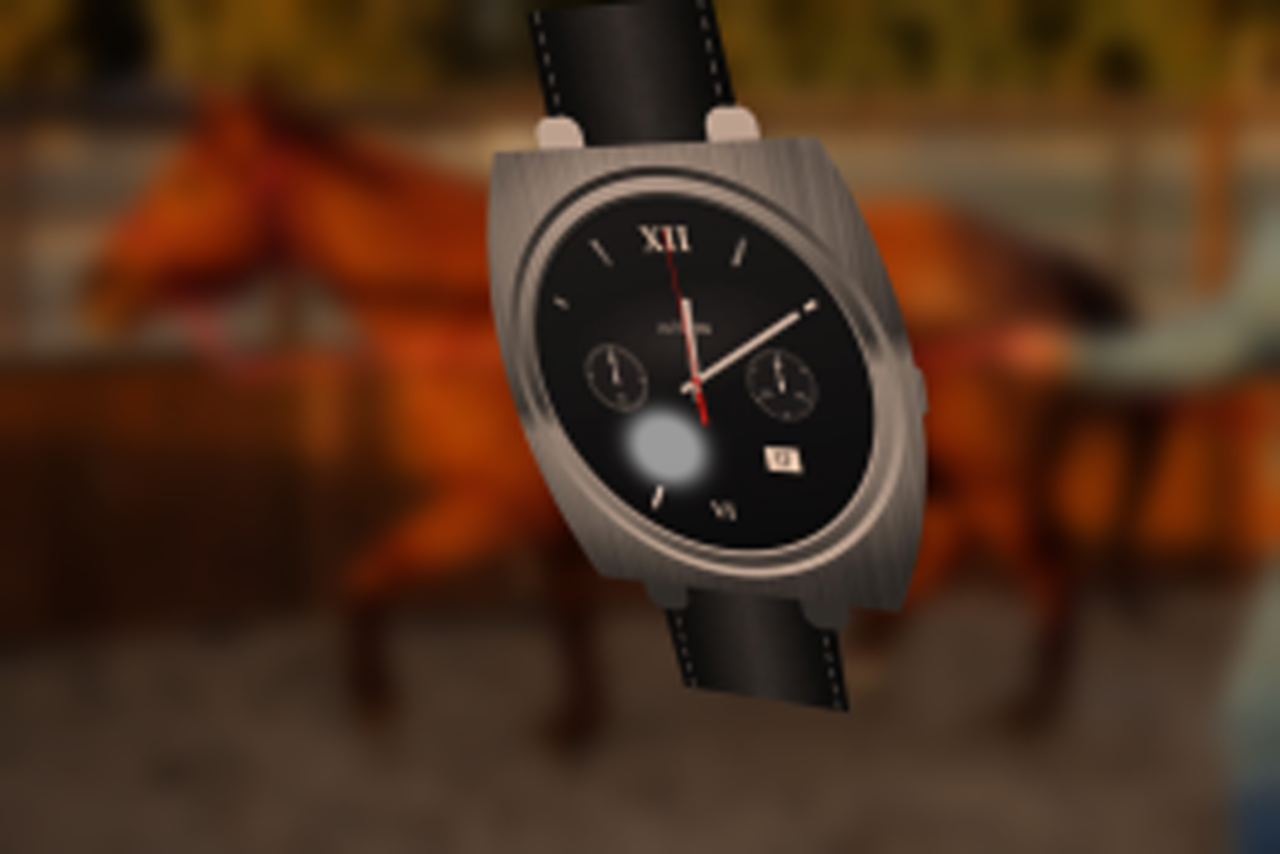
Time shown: {"hour": 12, "minute": 10}
